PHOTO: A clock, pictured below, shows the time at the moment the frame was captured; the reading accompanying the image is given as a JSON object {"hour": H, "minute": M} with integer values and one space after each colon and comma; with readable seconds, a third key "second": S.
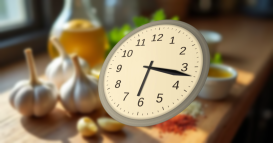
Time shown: {"hour": 6, "minute": 17}
